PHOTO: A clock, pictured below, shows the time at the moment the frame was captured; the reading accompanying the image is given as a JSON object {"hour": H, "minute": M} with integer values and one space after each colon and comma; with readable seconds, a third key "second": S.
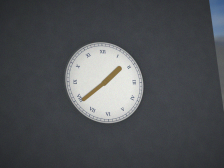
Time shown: {"hour": 1, "minute": 39}
